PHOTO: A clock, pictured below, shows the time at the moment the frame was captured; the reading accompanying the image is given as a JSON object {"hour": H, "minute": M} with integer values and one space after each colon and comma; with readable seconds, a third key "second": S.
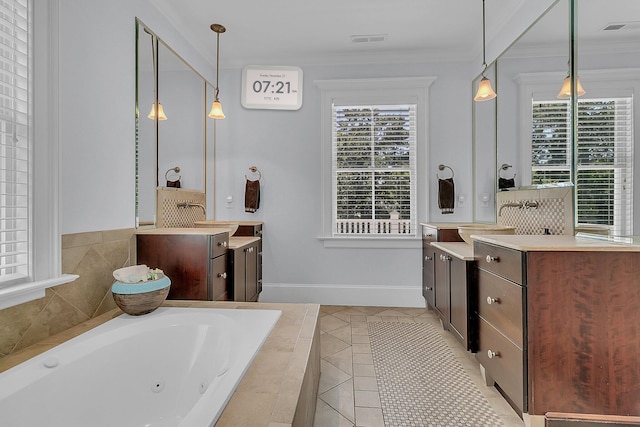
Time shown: {"hour": 7, "minute": 21}
